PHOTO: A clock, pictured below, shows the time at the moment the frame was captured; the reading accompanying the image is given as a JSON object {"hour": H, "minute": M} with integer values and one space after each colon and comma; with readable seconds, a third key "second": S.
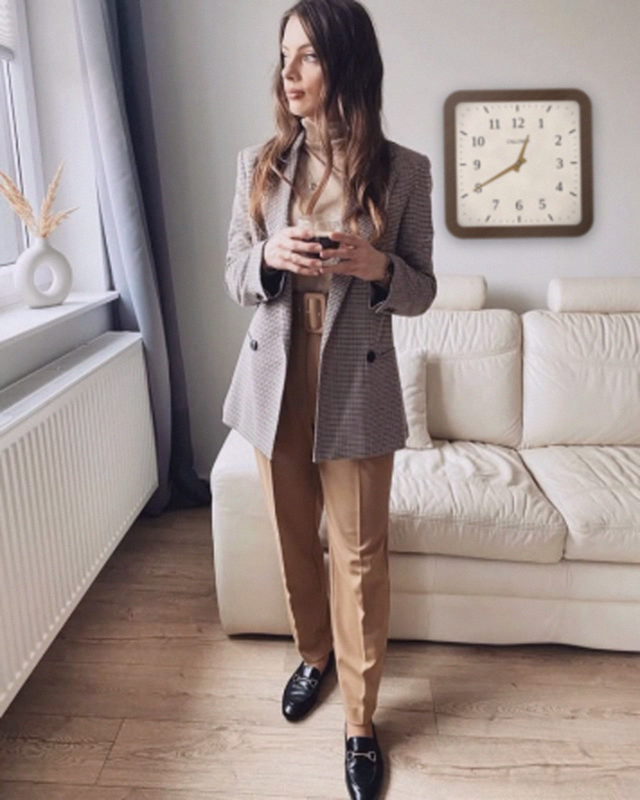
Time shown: {"hour": 12, "minute": 40}
